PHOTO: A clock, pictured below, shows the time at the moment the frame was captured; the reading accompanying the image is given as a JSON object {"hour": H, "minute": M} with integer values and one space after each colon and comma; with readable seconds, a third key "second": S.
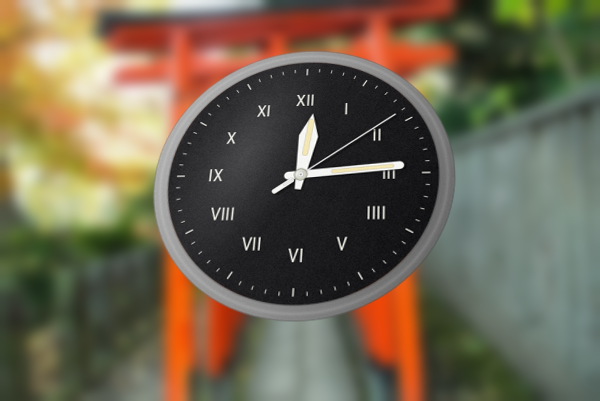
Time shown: {"hour": 12, "minute": 14, "second": 9}
